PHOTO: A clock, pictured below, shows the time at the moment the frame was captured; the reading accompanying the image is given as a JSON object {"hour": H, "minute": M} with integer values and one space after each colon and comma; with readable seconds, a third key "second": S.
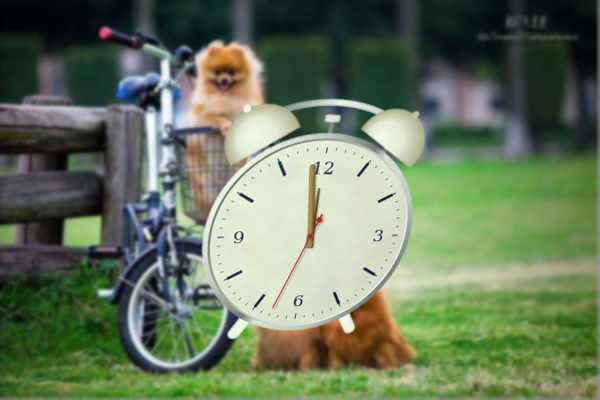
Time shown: {"hour": 11, "minute": 58, "second": 33}
